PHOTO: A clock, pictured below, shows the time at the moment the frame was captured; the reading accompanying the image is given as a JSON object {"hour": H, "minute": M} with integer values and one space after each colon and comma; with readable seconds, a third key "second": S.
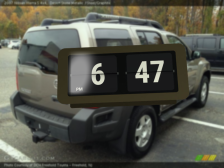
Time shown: {"hour": 6, "minute": 47}
